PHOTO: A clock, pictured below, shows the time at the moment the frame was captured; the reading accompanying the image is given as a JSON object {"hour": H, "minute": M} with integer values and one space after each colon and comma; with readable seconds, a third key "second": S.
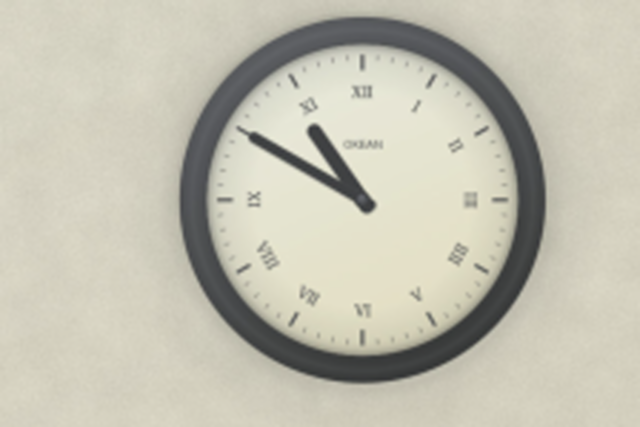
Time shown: {"hour": 10, "minute": 50}
